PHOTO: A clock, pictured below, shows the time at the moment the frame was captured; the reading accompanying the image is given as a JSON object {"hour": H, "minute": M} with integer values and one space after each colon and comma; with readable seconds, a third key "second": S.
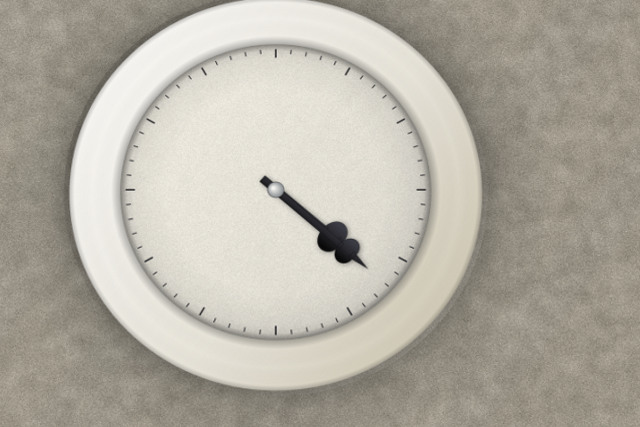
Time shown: {"hour": 4, "minute": 22}
